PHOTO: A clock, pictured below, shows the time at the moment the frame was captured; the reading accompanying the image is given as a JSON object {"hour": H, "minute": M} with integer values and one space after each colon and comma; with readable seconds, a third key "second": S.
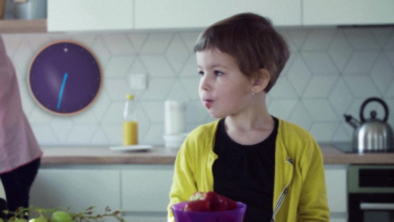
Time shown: {"hour": 6, "minute": 32}
